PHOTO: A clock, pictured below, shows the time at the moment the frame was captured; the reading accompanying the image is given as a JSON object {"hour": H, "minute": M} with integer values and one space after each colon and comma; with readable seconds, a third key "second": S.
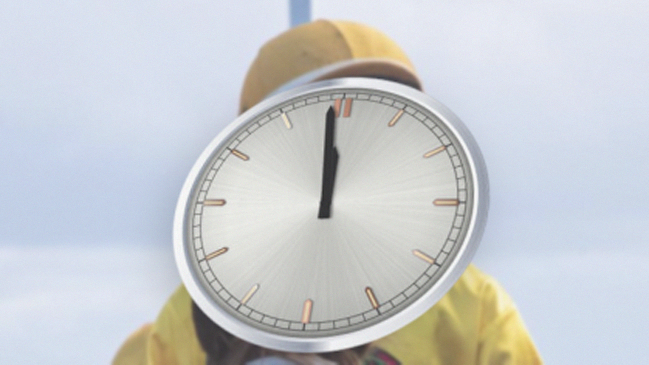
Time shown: {"hour": 11, "minute": 59}
